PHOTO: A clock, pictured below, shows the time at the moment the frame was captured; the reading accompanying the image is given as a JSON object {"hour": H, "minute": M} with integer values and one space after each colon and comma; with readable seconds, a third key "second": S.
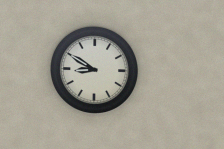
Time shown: {"hour": 8, "minute": 50}
